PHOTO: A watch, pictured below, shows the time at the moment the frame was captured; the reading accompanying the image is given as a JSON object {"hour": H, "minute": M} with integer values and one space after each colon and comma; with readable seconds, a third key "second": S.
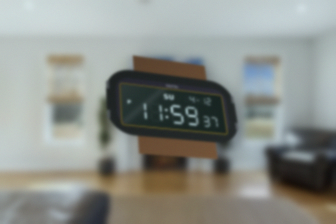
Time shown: {"hour": 11, "minute": 59}
